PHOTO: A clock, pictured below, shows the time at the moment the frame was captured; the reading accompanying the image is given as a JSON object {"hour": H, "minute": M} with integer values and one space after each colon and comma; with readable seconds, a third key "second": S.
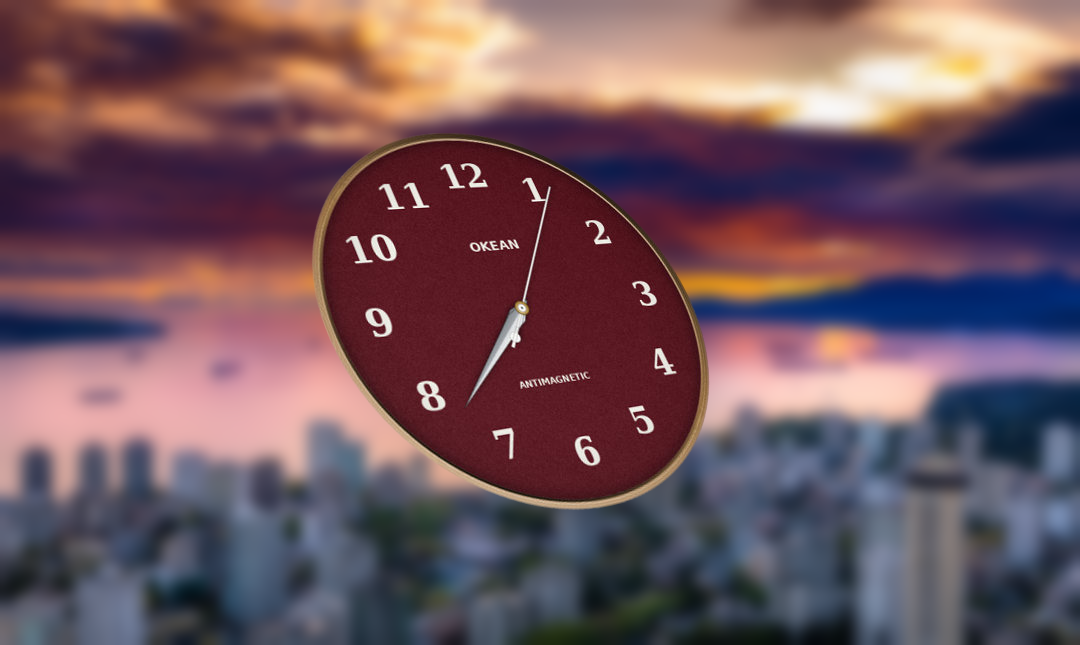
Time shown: {"hour": 7, "minute": 38, "second": 6}
